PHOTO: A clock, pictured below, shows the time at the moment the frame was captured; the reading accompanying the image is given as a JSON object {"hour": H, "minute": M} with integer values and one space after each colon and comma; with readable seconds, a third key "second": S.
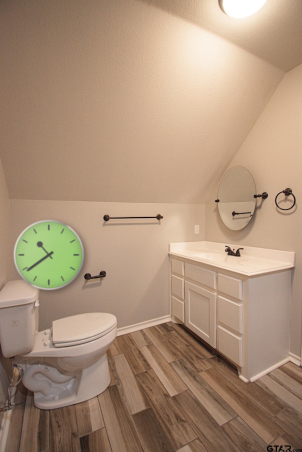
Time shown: {"hour": 10, "minute": 39}
